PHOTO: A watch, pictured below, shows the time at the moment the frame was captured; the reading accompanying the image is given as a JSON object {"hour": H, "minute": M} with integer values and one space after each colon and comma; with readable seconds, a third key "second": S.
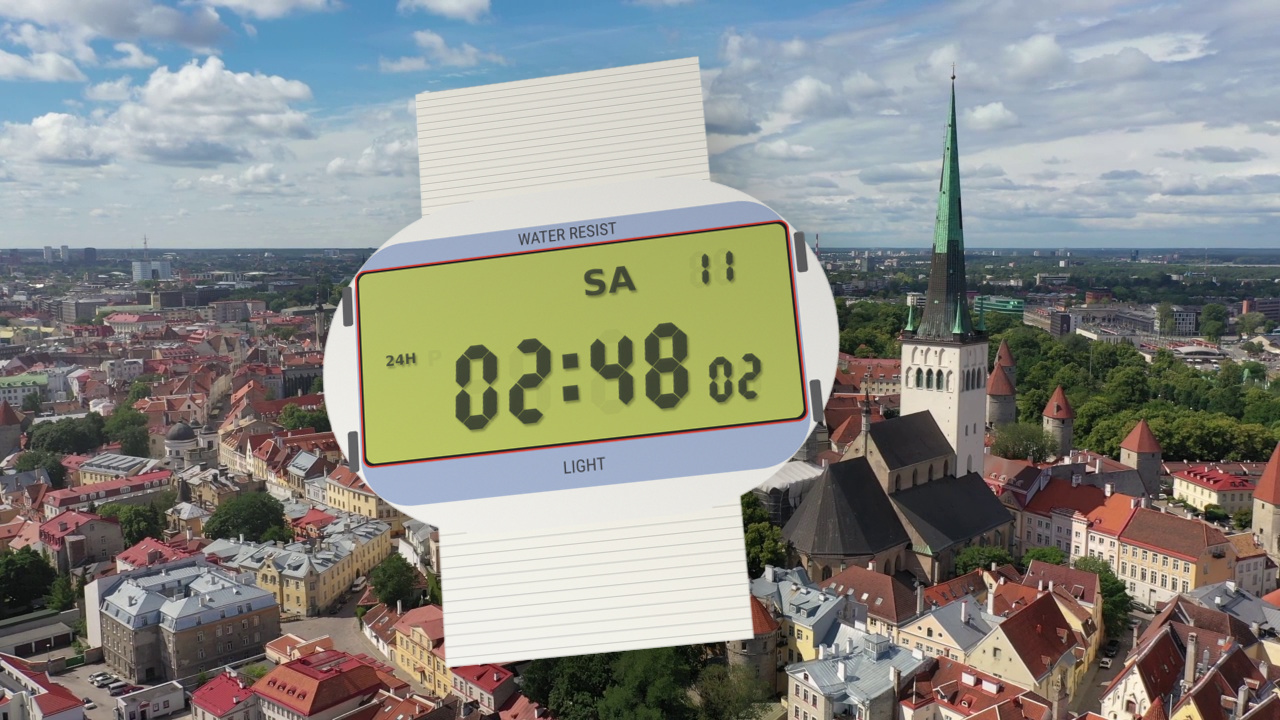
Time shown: {"hour": 2, "minute": 48, "second": 2}
